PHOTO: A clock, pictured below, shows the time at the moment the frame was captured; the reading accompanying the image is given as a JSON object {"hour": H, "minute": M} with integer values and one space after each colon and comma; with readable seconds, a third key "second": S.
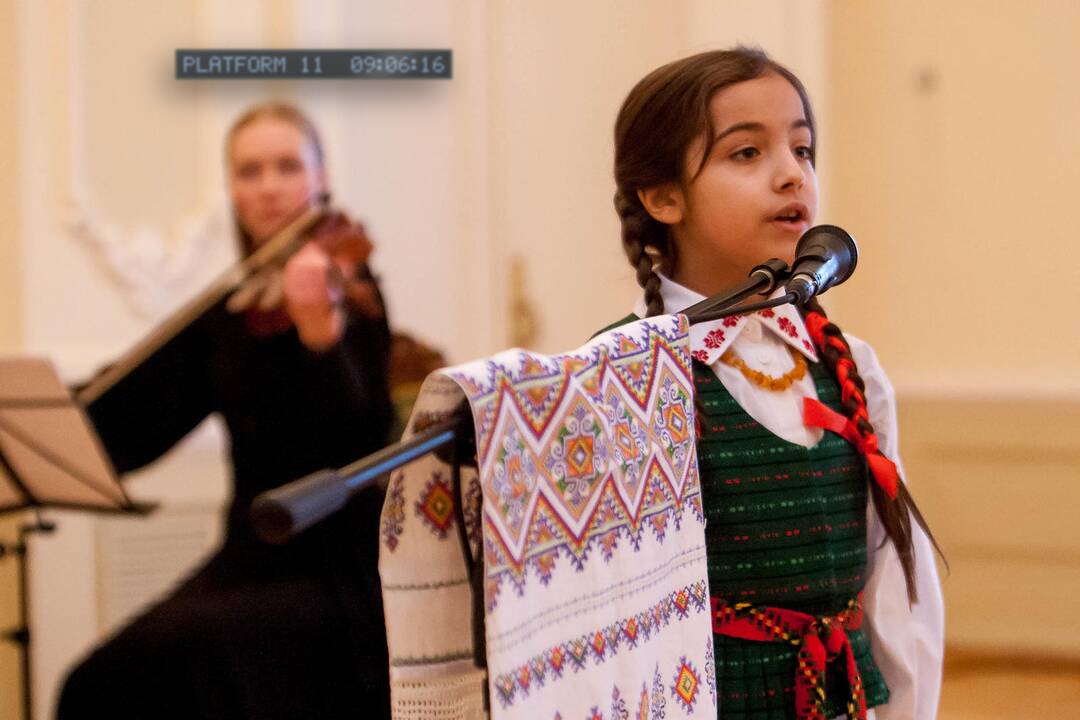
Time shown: {"hour": 9, "minute": 6, "second": 16}
